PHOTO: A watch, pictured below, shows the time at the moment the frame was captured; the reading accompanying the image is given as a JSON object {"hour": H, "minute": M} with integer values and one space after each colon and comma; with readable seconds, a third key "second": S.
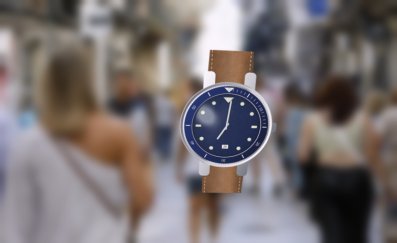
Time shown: {"hour": 7, "minute": 1}
